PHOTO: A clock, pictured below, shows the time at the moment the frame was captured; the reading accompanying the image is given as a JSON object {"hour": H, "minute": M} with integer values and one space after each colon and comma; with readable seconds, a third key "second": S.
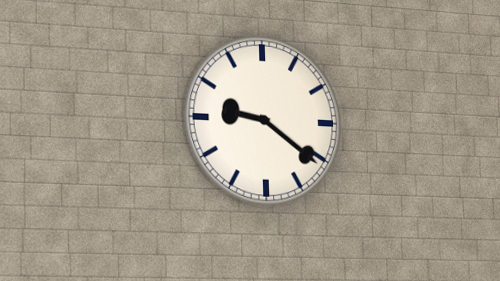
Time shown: {"hour": 9, "minute": 21}
